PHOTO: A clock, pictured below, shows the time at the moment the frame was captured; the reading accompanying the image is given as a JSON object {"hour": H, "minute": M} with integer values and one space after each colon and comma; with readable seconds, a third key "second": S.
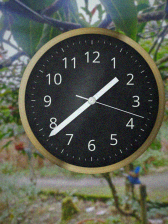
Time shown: {"hour": 1, "minute": 38, "second": 18}
